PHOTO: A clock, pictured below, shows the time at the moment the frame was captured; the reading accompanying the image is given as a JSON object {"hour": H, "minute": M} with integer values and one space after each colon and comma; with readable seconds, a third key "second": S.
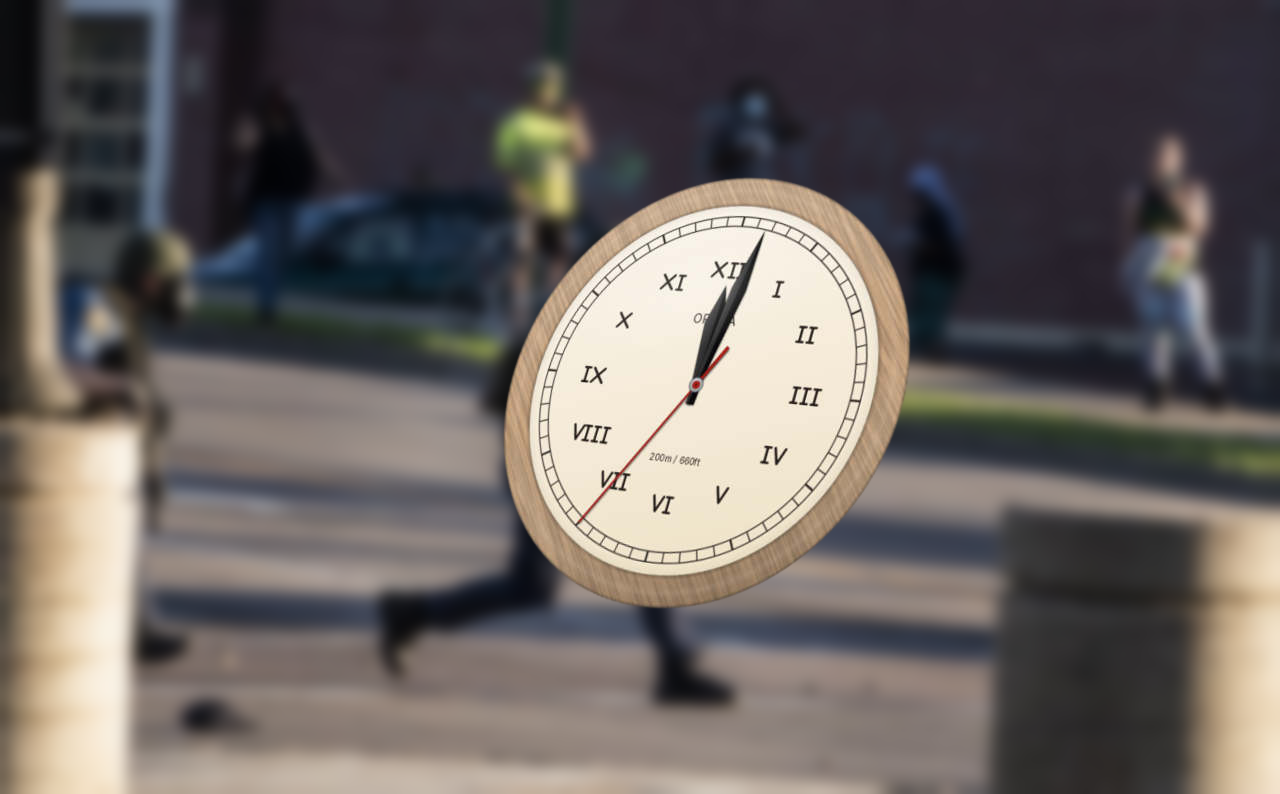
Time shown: {"hour": 12, "minute": 1, "second": 35}
